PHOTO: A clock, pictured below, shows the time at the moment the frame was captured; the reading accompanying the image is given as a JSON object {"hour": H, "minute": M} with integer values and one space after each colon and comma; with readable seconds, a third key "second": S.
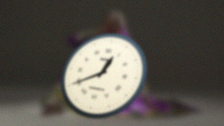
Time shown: {"hour": 12, "minute": 40}
